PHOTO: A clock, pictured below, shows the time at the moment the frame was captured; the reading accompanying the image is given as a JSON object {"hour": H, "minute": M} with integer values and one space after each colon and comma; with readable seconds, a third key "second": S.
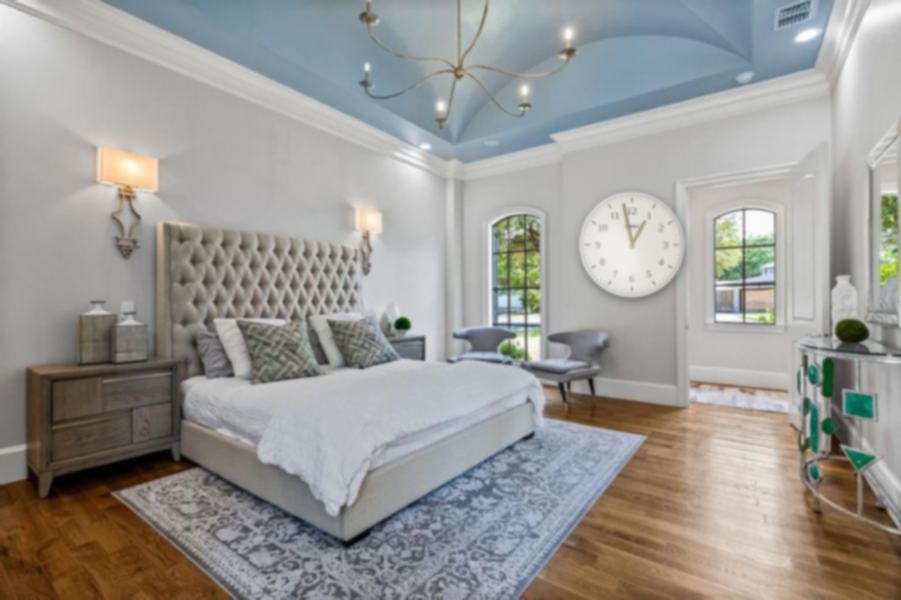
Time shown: {"hour": 12, "minute": 58}
